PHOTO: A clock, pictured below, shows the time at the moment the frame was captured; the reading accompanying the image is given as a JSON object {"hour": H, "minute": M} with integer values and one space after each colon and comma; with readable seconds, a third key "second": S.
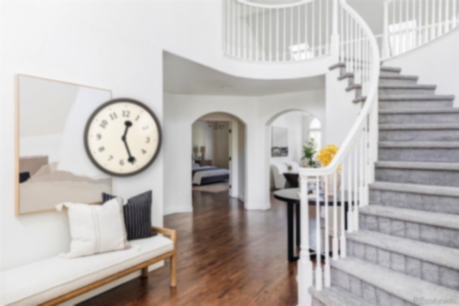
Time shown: {"hour": 12, "minute": 26}
